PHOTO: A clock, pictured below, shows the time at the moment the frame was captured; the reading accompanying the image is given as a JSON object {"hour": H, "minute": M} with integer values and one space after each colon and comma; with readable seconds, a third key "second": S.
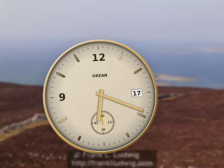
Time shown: {"hour": 6, "minute": 19}
